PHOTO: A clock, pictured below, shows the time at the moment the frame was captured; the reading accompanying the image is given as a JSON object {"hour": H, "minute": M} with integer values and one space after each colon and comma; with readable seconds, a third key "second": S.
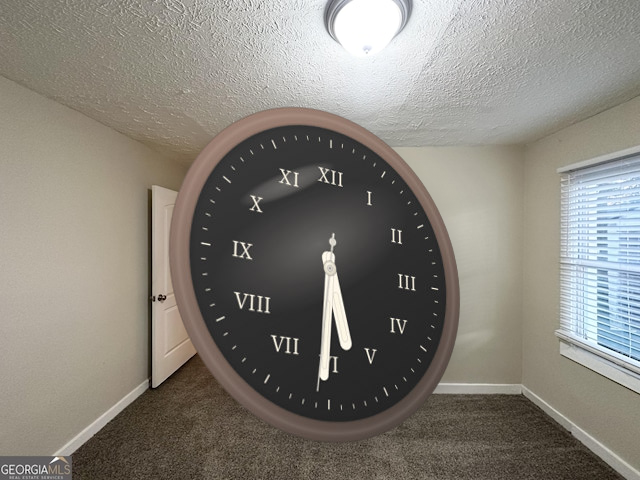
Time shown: {"hour": 5, "minute": 30, "second": 31}
